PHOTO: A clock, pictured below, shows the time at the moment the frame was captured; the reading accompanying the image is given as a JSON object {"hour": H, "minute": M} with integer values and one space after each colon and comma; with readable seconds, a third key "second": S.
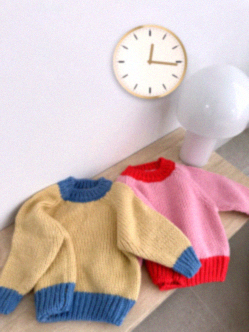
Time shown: {"hour": 12, "minute": 16}
